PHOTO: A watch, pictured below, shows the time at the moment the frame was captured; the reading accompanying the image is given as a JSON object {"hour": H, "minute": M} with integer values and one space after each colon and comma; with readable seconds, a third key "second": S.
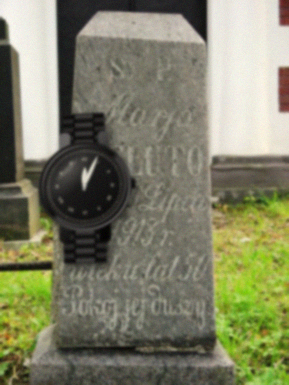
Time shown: {"hour": 12, "minute": 4}
